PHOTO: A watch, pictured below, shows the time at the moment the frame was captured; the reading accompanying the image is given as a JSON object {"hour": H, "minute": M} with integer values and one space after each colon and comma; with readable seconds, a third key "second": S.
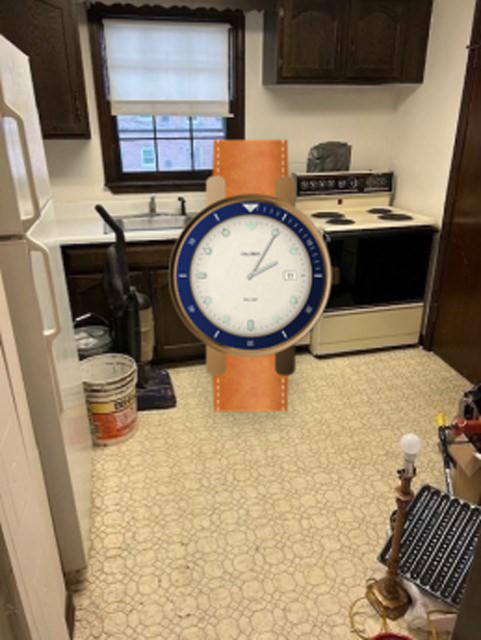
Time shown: {"hour": 2, "minute": 5}
